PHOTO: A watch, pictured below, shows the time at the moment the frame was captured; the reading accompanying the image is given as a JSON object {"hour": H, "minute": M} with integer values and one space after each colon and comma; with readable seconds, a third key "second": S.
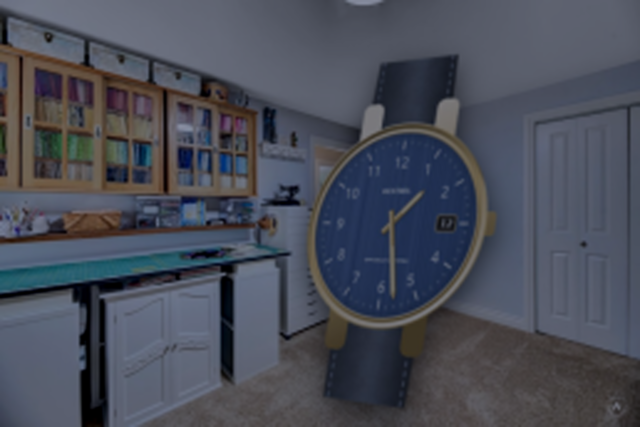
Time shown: {"hour": 1, "minute": 28}
